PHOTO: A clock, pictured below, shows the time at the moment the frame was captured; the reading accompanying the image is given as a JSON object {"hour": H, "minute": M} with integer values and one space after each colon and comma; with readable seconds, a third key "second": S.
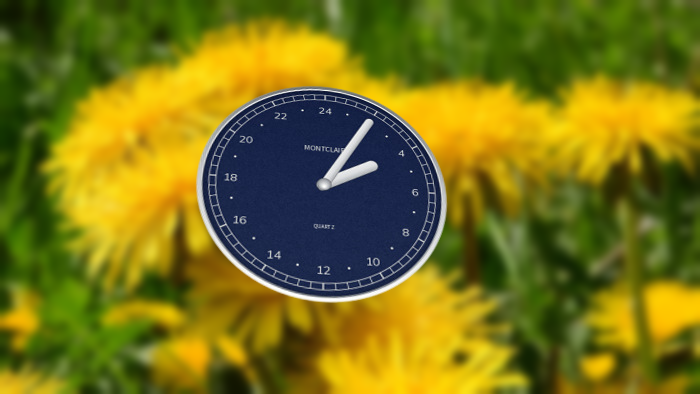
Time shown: {"hour": 4, "minute": 5}
